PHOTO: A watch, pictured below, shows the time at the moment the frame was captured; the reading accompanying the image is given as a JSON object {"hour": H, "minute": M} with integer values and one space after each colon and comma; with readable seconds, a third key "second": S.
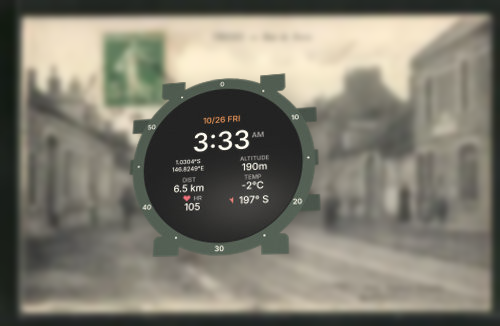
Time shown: {"hour": 3, "minute": 33}
